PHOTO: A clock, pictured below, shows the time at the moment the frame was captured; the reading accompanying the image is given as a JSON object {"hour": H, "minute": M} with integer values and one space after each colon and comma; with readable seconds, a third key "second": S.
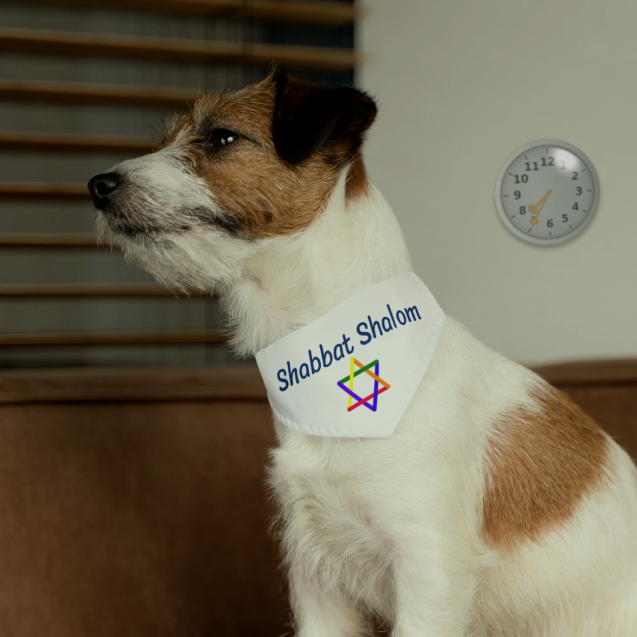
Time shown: {"hour": 7, "minute": 35}
